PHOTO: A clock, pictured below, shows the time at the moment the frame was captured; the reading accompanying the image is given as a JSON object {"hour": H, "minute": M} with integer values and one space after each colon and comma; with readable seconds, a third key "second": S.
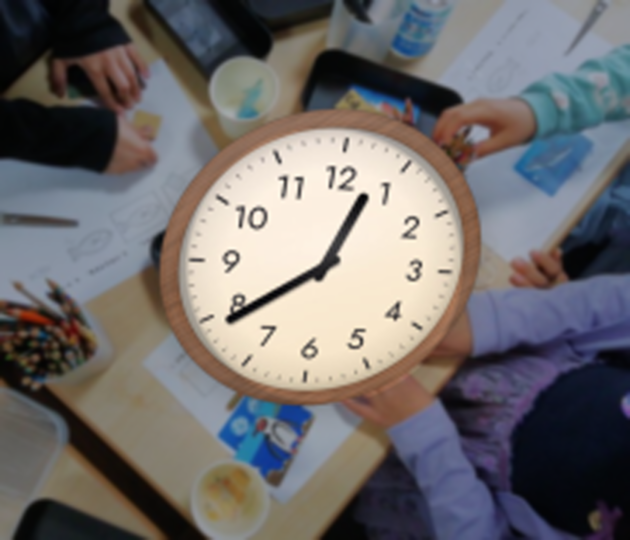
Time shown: {"hour": 12, "minute": 39}
